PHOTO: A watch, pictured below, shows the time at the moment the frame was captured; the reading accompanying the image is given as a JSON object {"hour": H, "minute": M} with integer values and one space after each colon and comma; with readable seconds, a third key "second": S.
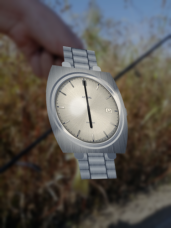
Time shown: {"hour": 6, "minute": 0}
